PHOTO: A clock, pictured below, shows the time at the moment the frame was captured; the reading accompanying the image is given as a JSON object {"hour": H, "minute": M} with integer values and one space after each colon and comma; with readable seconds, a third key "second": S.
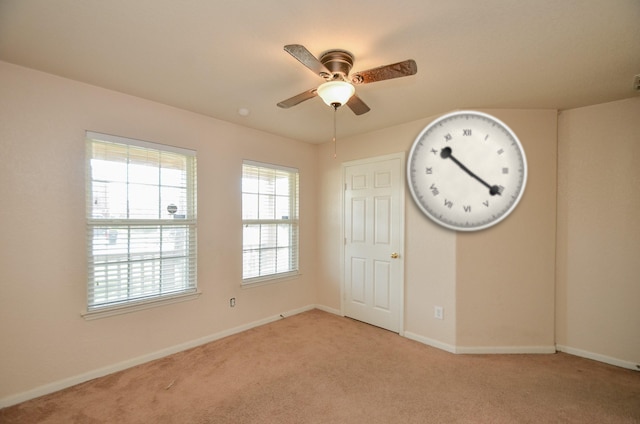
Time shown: {"hour": 10, "minute": 21}
